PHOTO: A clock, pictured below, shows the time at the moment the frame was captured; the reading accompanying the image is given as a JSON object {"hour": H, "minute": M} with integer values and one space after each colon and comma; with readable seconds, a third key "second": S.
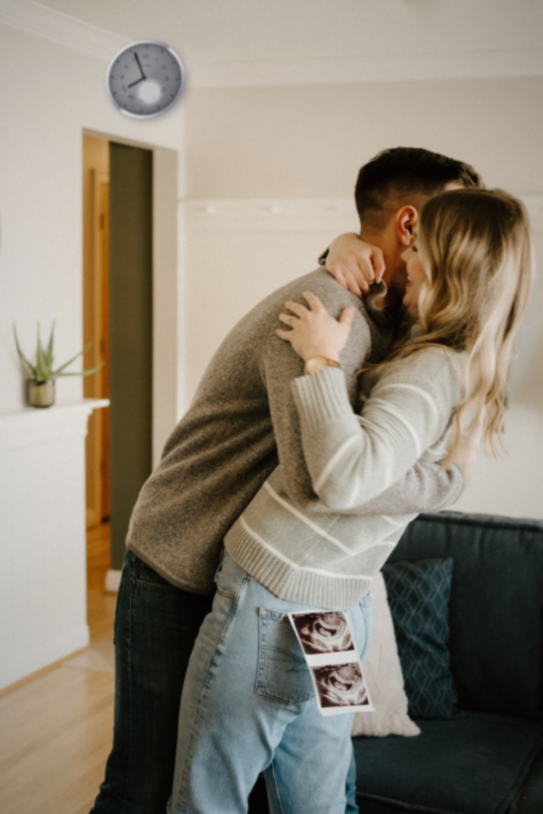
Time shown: {"hour": 7, "minute": 56}
